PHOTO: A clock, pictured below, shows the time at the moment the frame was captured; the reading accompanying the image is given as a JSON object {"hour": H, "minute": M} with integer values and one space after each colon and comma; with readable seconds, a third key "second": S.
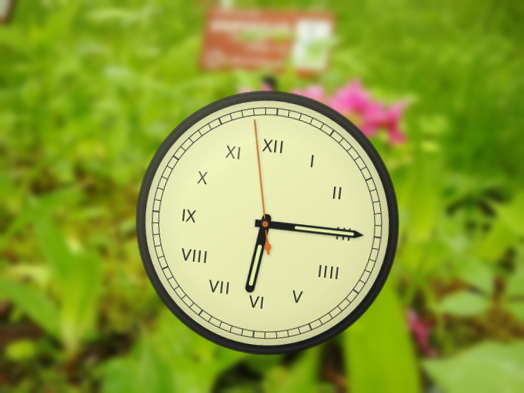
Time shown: {"hour": 6, "minute": 14, "second": 58}
